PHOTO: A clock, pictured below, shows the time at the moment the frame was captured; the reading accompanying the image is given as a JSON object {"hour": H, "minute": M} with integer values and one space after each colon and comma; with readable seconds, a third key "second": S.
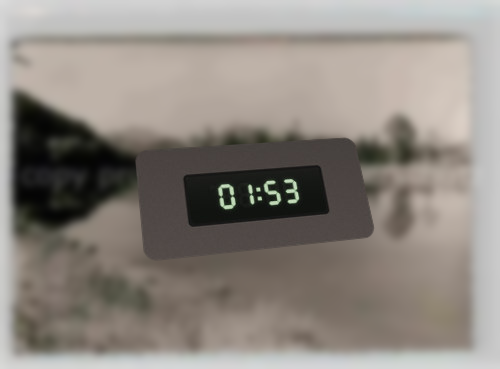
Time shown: {"hour": 1, "minute": 53}
